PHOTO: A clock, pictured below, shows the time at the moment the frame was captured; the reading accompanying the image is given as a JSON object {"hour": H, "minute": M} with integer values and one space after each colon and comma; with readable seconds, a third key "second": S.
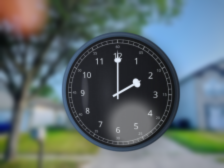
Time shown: {"hour": 2, "minute": 0}
